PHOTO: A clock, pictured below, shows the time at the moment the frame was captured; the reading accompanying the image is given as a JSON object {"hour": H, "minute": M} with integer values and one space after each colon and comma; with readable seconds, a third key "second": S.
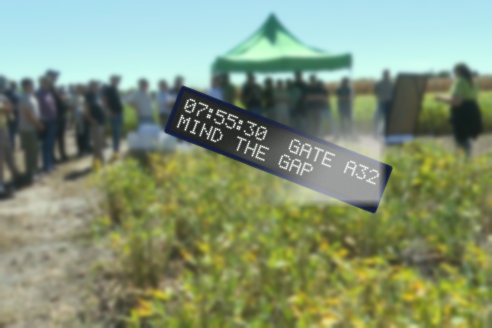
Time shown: {"hour": 7, "minute": 55, "second": 30}
